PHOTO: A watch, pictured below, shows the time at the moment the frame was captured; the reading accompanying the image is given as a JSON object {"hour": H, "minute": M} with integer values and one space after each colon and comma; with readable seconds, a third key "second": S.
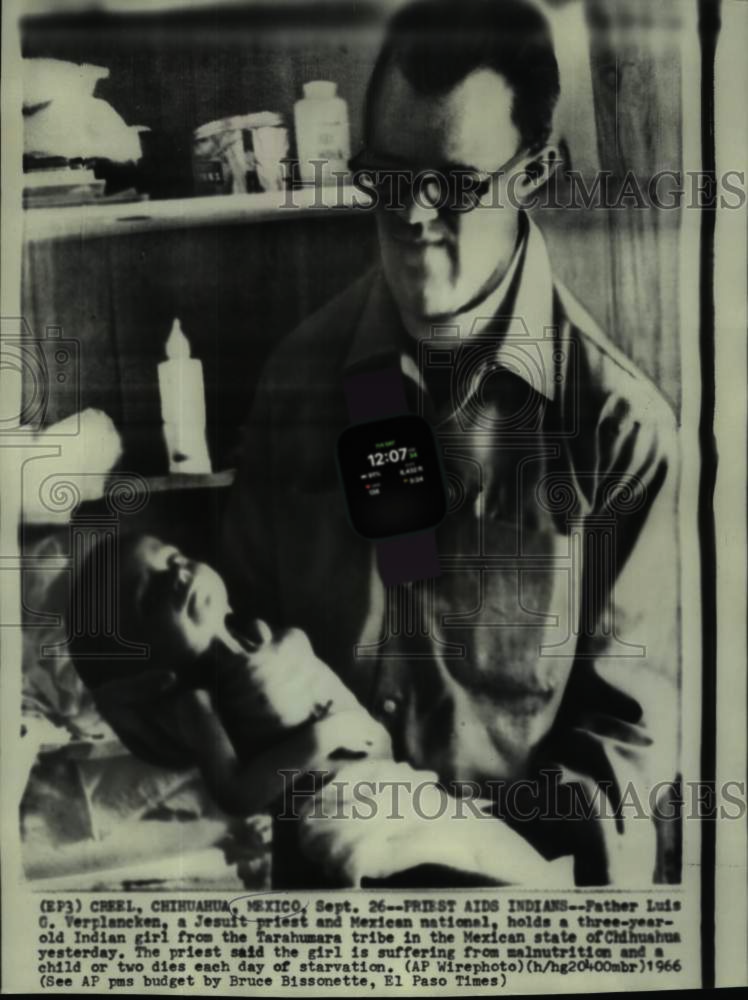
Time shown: {"hour": 12, "minute": 7}
